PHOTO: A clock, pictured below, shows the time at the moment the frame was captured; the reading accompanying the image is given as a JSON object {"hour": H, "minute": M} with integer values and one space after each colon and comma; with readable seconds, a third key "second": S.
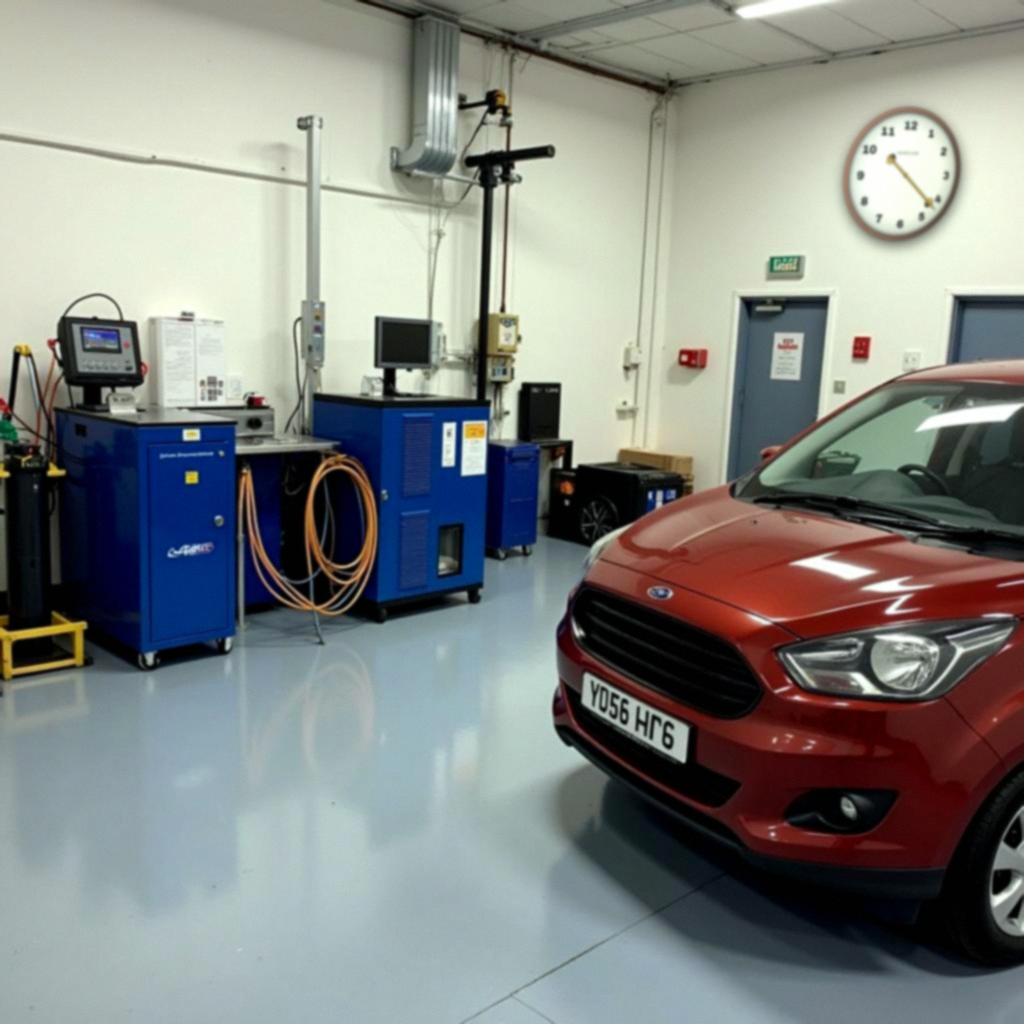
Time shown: {"hour": 10, "minute": 22}
